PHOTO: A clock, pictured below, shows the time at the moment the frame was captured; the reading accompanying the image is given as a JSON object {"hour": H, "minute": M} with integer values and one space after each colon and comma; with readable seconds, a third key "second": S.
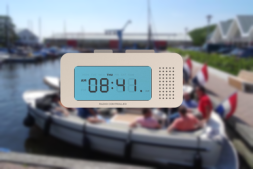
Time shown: {"hour": 8, "minute": 41}
